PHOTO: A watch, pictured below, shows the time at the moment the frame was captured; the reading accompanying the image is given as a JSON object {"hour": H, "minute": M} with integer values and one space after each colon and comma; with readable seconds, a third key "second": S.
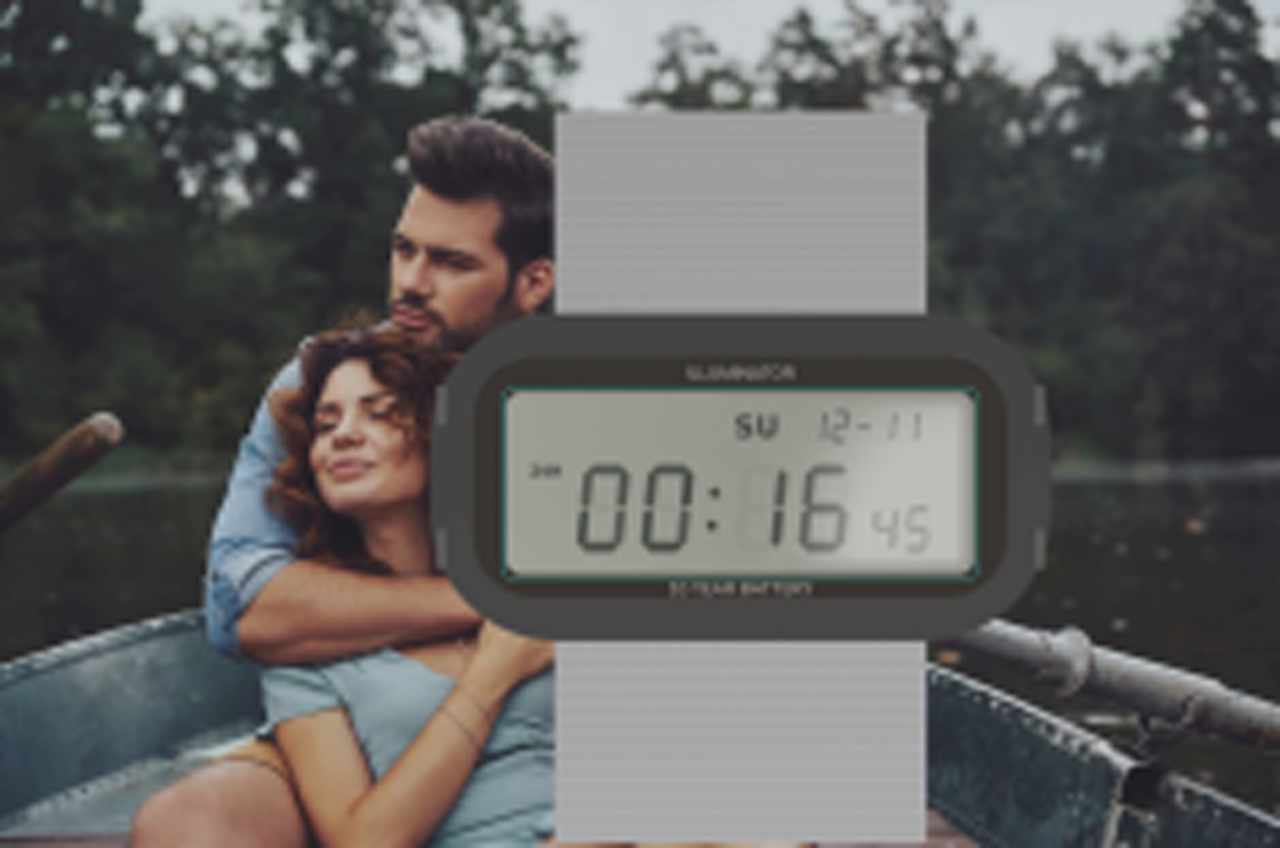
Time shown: {"hour": 0, "minute": 16, "second": 45}
